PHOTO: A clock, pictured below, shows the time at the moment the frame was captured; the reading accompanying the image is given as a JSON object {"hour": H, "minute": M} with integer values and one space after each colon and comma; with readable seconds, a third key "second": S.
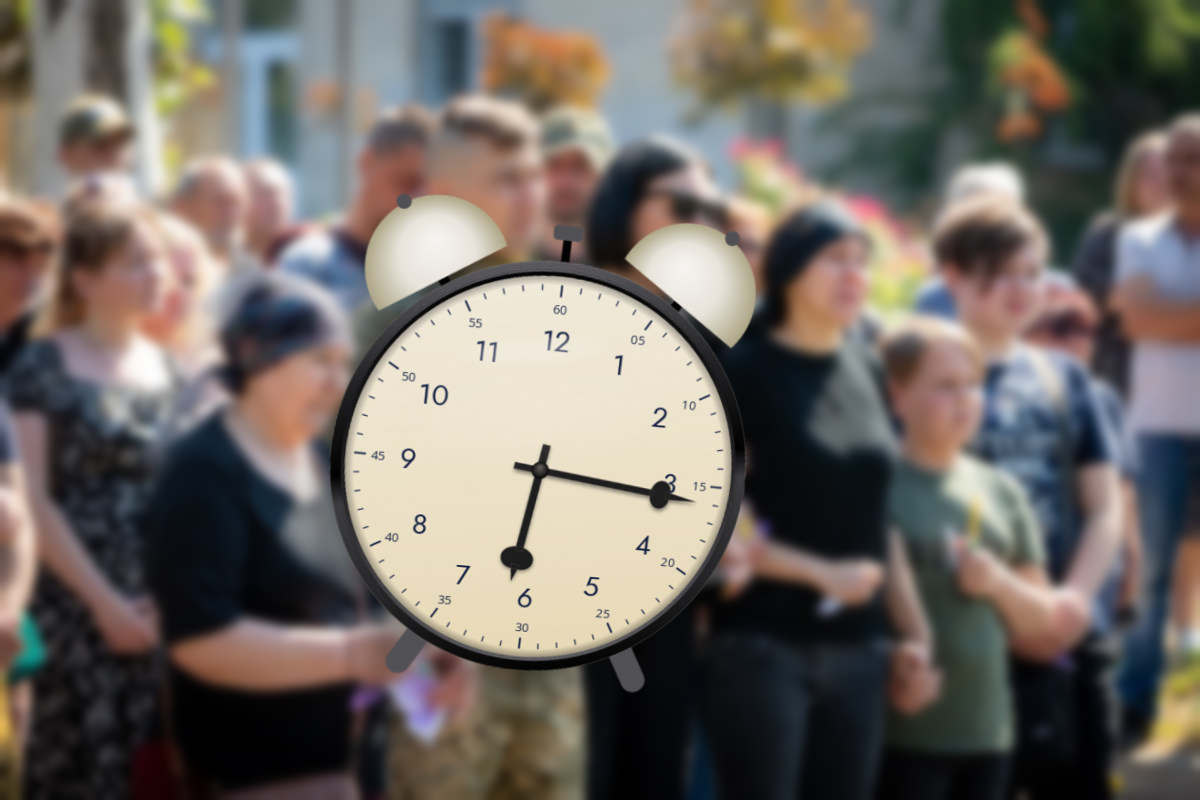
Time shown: {"hour": 6, "minute": 16}
